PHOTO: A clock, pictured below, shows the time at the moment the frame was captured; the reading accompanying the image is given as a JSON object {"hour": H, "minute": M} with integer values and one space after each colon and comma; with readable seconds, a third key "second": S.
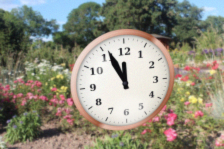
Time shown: {"hour": 11, "minute": 56}
